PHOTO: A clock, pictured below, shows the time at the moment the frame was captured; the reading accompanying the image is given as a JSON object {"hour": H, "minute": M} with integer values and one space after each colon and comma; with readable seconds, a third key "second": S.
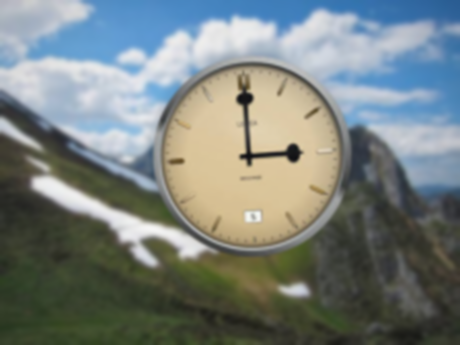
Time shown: {"hour": 3, "minute": 0}
